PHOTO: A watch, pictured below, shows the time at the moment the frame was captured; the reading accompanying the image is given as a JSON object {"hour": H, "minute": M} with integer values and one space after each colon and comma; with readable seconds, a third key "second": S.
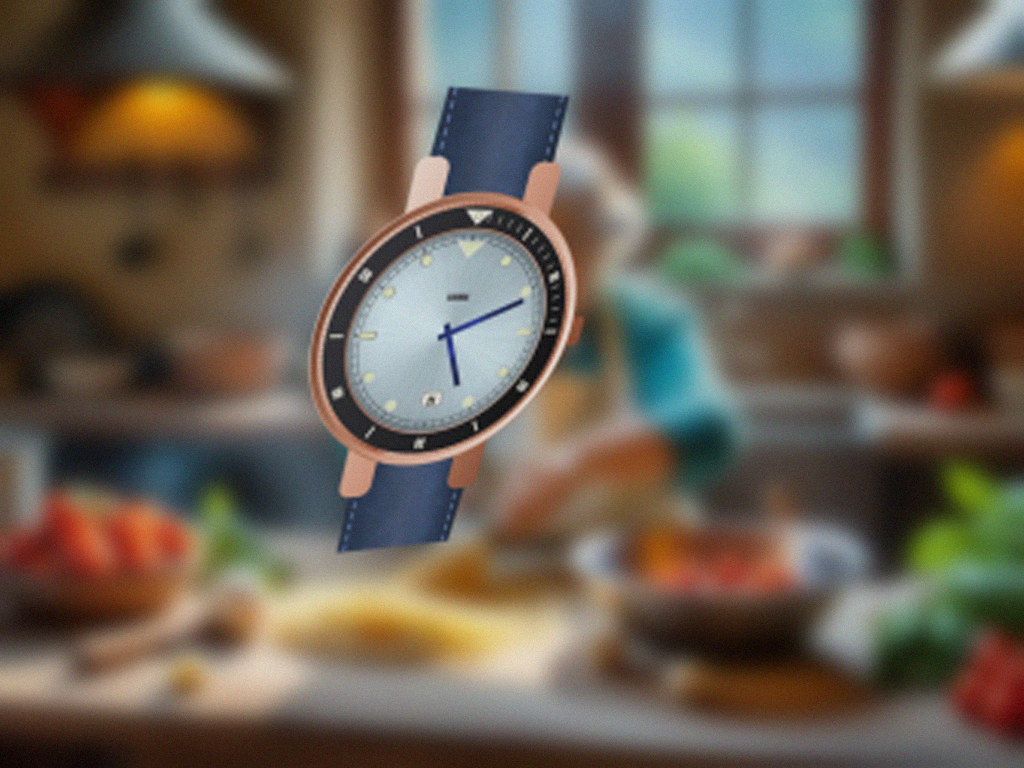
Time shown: {"hour": 5, "minute": 11}
